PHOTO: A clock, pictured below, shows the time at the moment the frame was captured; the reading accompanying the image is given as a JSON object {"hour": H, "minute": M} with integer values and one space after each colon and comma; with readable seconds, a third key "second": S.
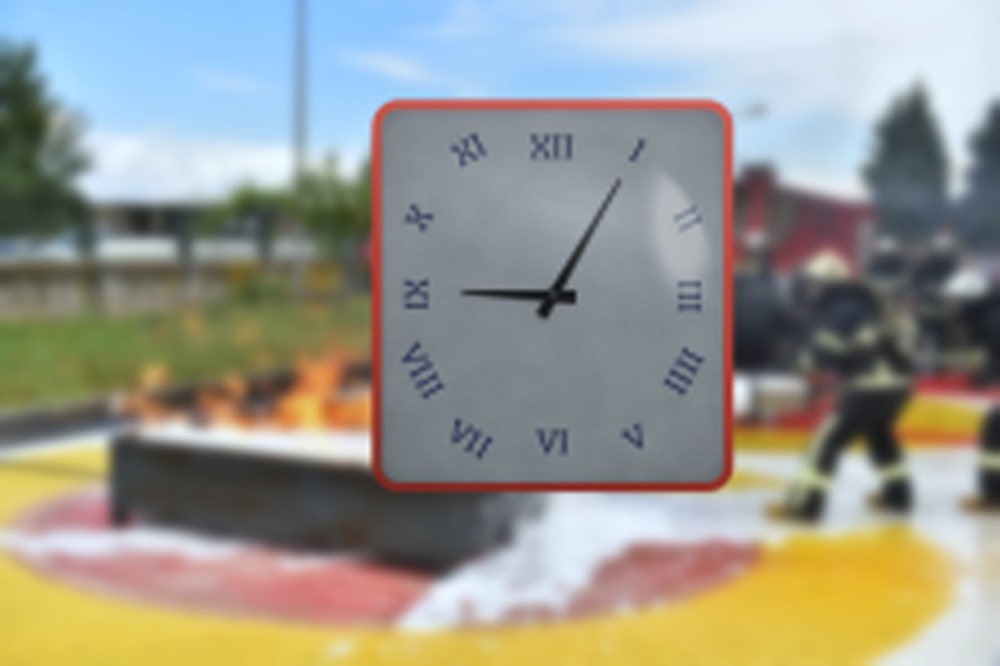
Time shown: {"hour": 9, "minute": 5}
